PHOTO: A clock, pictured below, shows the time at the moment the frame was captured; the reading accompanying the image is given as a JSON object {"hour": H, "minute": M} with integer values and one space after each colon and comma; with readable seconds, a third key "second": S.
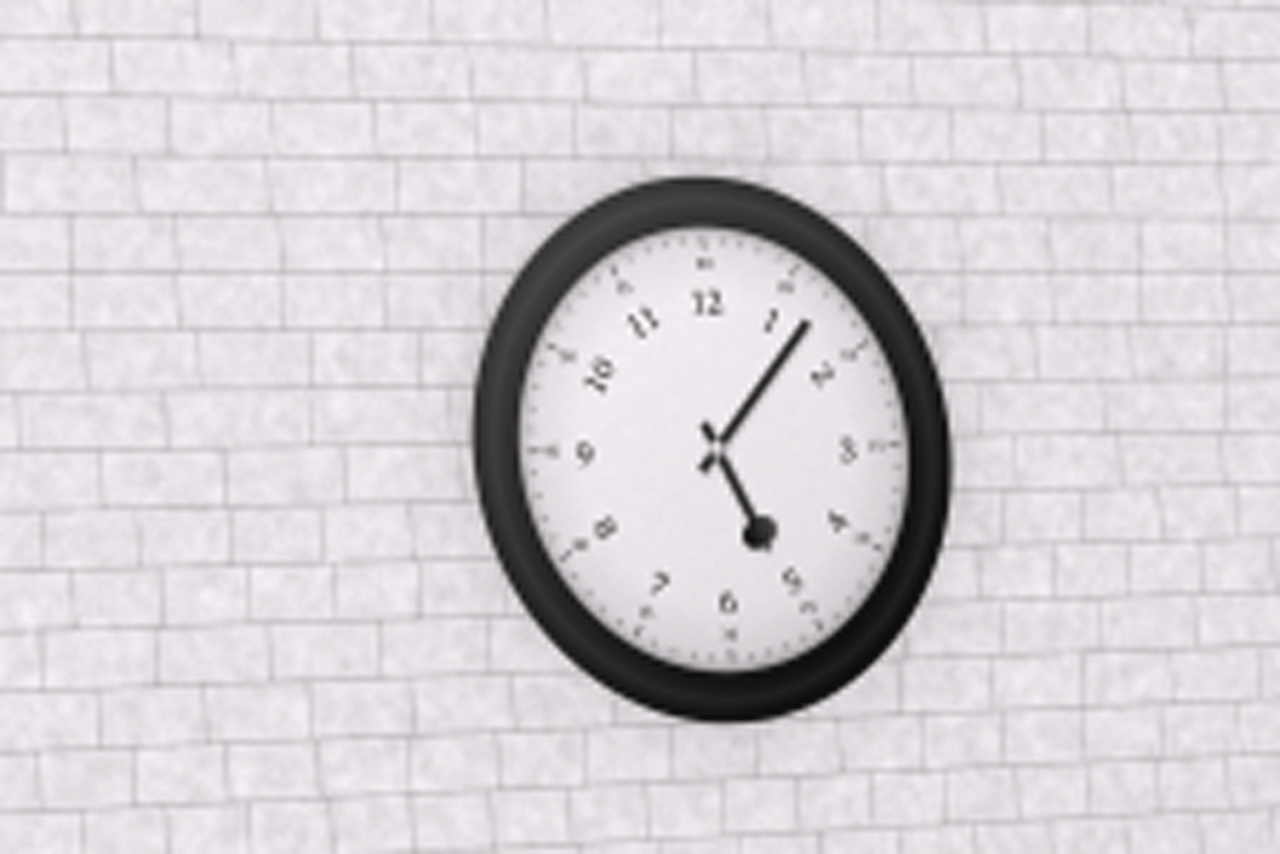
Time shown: {"hour": 5, "minute": 7}
